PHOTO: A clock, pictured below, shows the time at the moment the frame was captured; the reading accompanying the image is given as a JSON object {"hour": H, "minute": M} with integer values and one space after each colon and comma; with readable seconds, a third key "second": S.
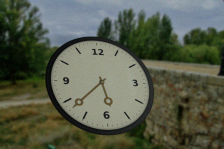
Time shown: {"hour": 5, "minute": 38}
